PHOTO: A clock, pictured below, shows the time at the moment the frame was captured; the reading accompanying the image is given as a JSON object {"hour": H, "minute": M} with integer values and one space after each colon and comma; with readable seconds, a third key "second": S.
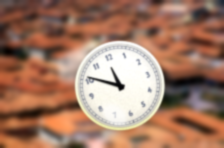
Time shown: {"hour": 11, "minute": 51}
